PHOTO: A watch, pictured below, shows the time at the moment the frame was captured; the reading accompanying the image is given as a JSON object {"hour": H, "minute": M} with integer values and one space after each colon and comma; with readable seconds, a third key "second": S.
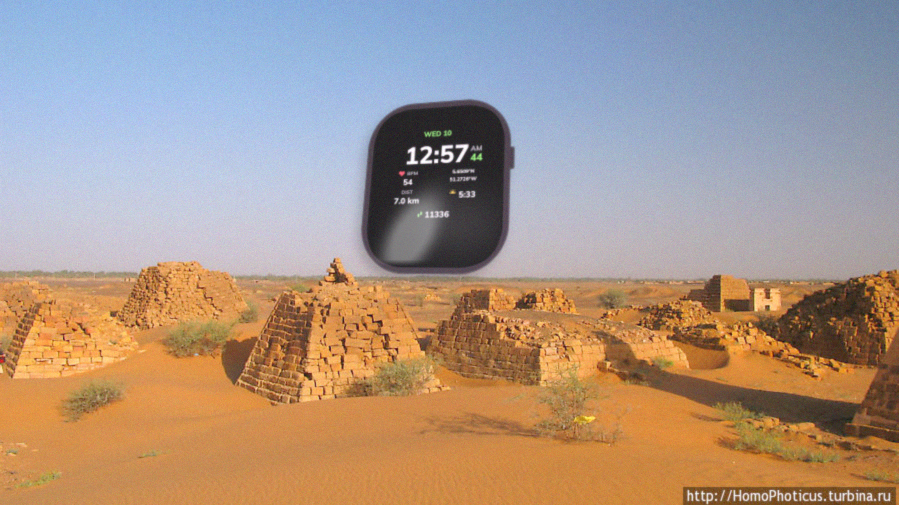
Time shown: {"hour": 12, "minute": 57, "second": 44}
